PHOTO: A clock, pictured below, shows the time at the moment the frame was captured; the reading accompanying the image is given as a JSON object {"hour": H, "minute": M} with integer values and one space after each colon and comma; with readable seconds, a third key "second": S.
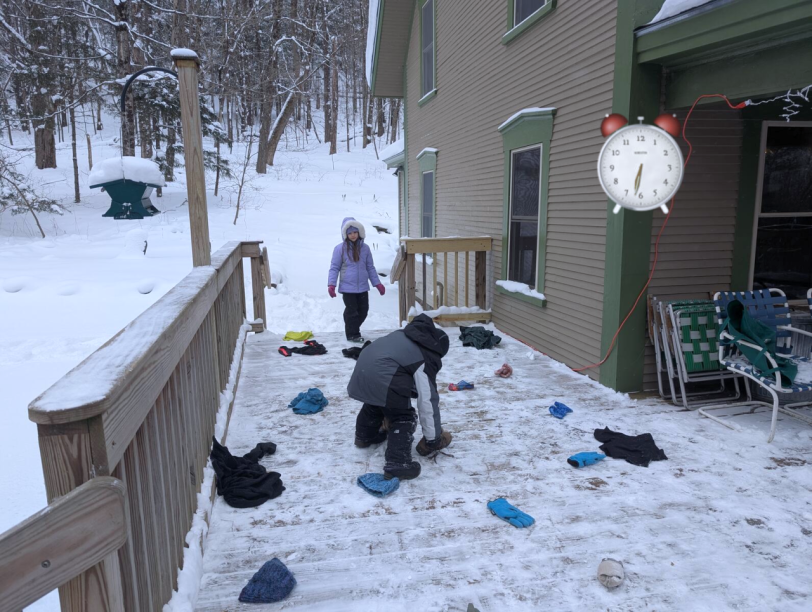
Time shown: {"hour": 6, "minute": 32}
